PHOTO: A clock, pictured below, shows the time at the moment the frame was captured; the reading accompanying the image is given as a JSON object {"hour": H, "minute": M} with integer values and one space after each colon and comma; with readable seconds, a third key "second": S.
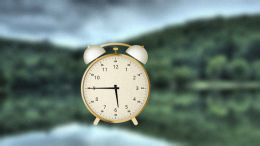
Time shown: {"hour": 5, "minute": 45}
